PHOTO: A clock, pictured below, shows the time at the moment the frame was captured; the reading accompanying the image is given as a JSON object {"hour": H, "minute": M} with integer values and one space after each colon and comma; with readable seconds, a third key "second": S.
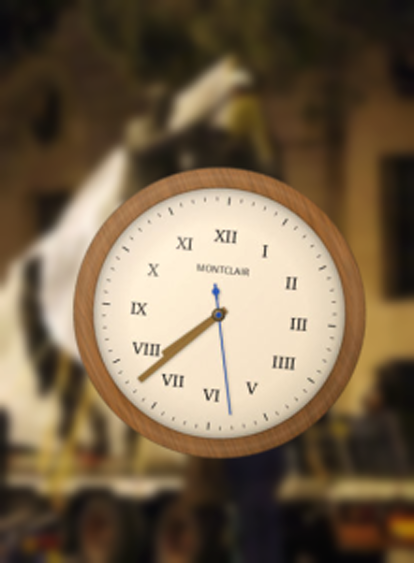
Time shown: {"hour": 7, "minute": 37, "second": 28}
